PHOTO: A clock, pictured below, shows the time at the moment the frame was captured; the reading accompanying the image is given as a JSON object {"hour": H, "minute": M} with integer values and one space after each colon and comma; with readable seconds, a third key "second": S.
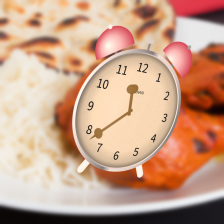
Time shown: {"hour": 11, "minute": 38}
